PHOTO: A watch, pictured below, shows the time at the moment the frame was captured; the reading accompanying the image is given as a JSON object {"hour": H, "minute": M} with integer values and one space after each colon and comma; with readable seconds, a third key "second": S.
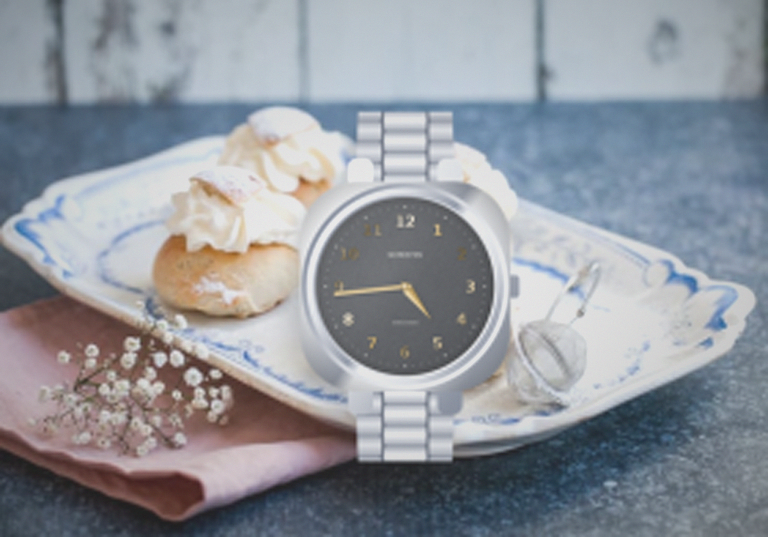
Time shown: {"hour": 4, "minute": 44}
